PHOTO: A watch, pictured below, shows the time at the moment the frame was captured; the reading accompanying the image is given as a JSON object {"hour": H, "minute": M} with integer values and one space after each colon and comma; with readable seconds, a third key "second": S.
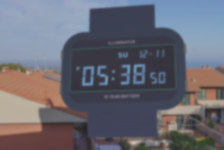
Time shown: {"hour": 5, "minute": 38, "second": 50}
